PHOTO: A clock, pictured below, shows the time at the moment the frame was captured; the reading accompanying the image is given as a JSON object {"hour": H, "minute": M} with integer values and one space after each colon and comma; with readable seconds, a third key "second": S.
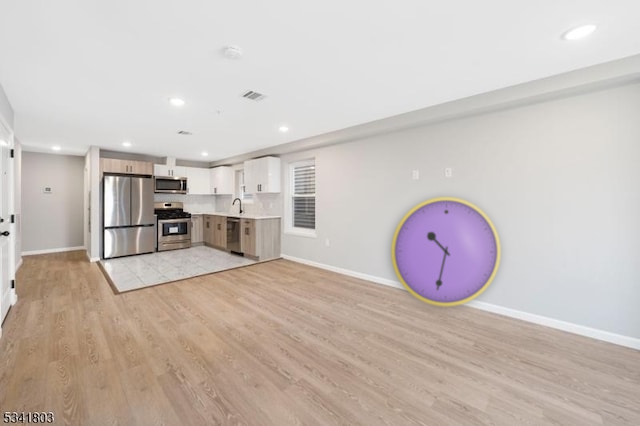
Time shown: {"hour": 10, "minute": 32}
